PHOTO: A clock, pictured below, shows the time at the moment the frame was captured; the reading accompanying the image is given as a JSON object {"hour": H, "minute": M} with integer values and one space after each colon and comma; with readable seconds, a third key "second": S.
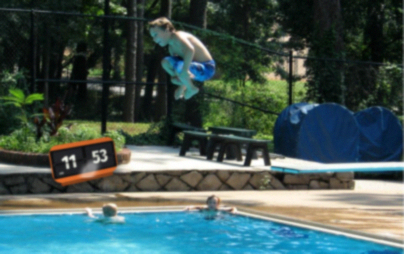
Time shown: {"hour": 11, "minute": 53}
